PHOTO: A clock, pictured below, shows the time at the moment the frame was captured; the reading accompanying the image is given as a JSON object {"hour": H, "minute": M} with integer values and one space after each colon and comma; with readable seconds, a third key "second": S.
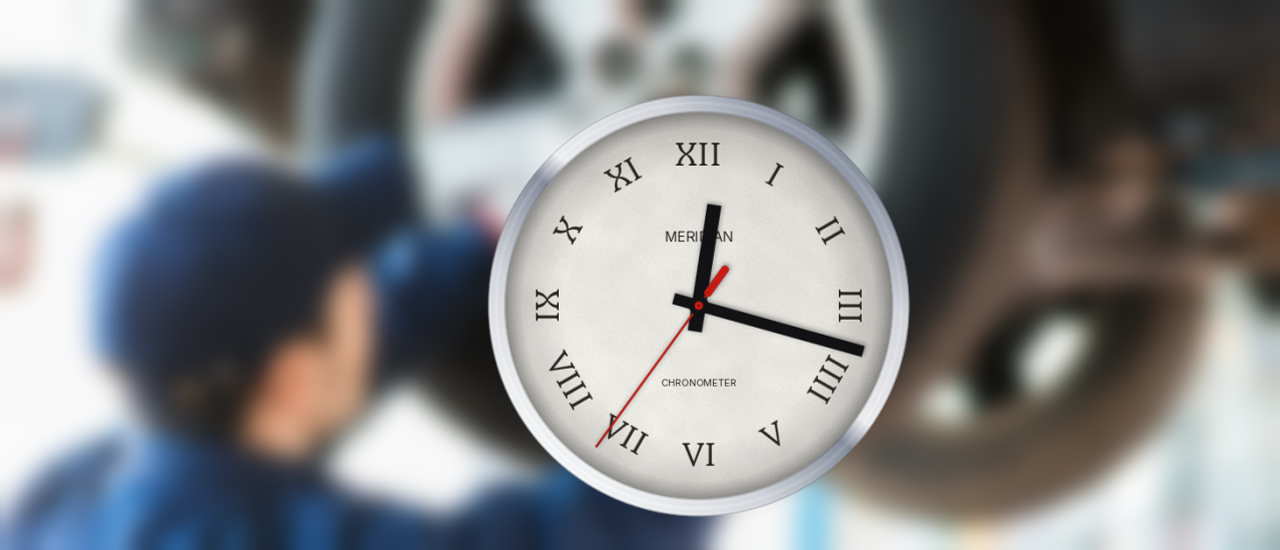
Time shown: {"hour": 12, "minute": 17, "second": 36}
